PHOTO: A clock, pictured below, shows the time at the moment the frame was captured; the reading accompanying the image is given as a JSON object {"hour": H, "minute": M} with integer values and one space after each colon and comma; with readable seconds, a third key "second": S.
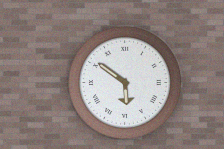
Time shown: {"hour": 5, "minute": 51}
